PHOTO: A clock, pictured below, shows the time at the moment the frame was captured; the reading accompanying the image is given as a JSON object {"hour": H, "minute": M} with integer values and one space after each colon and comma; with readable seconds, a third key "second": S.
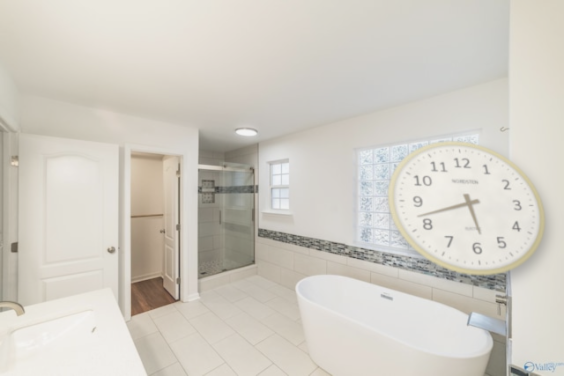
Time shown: {"hour": 5, "minute": 42}
